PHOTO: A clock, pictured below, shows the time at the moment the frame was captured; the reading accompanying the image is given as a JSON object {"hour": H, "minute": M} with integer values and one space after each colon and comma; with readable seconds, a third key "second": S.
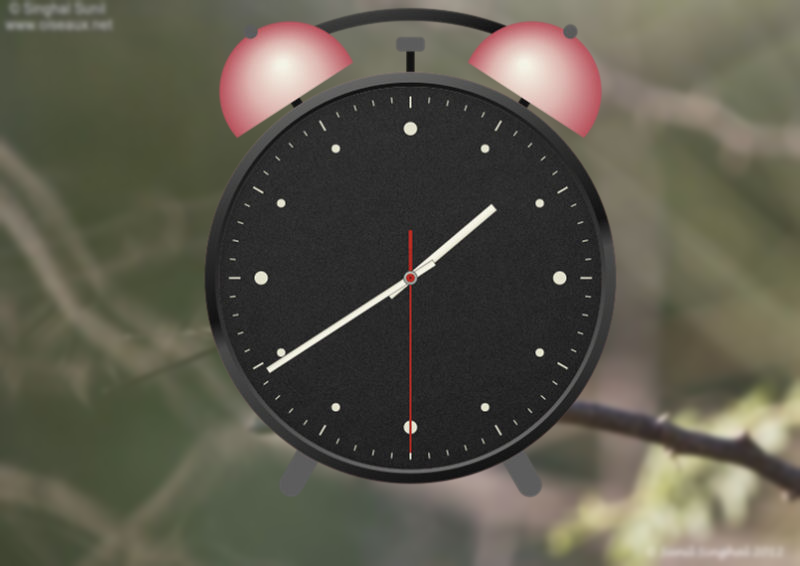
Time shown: {"hour": 1, "minute": 39, "second": 30}
